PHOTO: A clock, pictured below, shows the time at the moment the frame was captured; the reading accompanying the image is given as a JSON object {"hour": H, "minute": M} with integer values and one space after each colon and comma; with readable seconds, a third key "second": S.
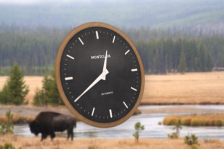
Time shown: {"hour": 12, "minute": 40}
